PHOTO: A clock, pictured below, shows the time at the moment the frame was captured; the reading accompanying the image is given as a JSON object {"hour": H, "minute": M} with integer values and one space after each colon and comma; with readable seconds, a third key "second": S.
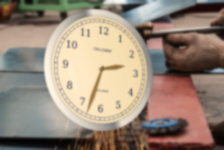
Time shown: {"hour": 2, "minute": 33}
